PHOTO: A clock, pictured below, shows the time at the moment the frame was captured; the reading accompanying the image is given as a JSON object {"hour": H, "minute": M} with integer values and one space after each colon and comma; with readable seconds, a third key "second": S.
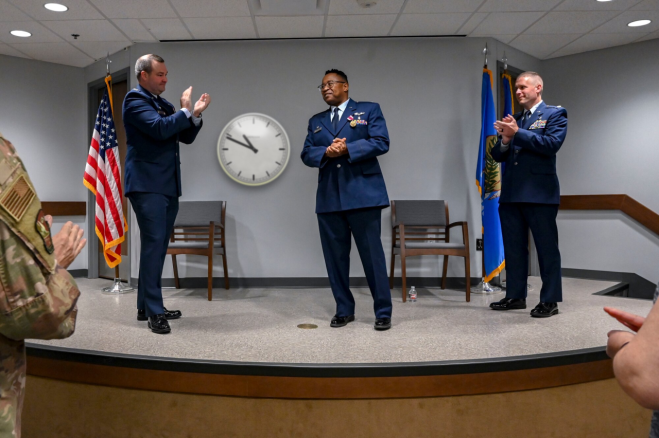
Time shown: {"hour": 10, "minute": 49}
